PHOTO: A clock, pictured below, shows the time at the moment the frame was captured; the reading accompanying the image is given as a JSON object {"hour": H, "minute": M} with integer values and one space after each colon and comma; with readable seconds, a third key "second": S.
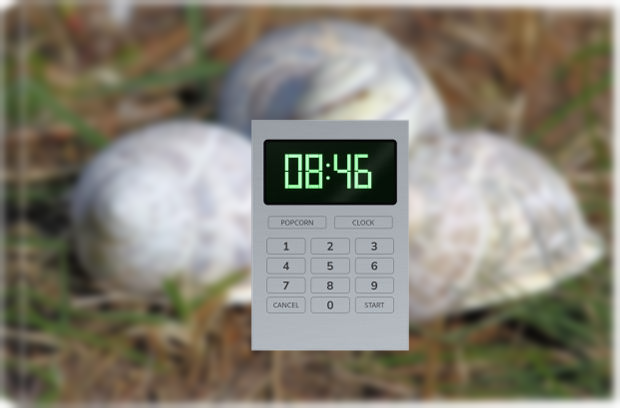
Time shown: {"hour": 8, "minute": 46}
